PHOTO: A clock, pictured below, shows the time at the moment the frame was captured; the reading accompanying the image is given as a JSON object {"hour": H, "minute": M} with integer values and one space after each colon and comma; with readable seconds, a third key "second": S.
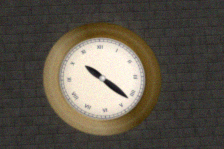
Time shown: {"hour": 10, "minute": 22}
